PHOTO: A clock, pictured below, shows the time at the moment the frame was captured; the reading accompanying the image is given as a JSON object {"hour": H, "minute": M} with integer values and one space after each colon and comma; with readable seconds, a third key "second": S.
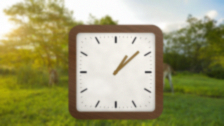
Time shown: {"hour": 1, "minute": 8}
